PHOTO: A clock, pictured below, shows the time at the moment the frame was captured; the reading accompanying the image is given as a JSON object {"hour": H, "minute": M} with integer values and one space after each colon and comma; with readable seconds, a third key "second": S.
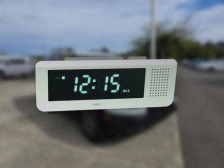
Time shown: {"hour": 12, "minute": 15}
